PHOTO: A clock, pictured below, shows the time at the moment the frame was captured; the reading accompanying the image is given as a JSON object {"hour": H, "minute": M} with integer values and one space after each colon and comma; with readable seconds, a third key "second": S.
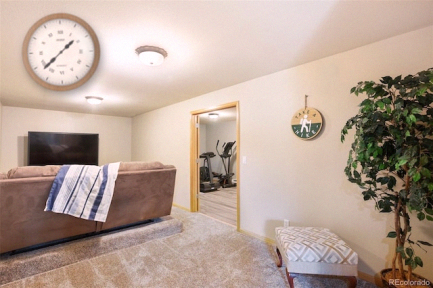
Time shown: {"hour": 1, "minute": 38}
